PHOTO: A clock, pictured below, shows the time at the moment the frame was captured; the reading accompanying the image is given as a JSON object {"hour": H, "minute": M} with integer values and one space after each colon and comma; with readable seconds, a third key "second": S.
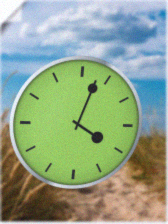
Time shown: {"hour": 4, "minute": 3}
